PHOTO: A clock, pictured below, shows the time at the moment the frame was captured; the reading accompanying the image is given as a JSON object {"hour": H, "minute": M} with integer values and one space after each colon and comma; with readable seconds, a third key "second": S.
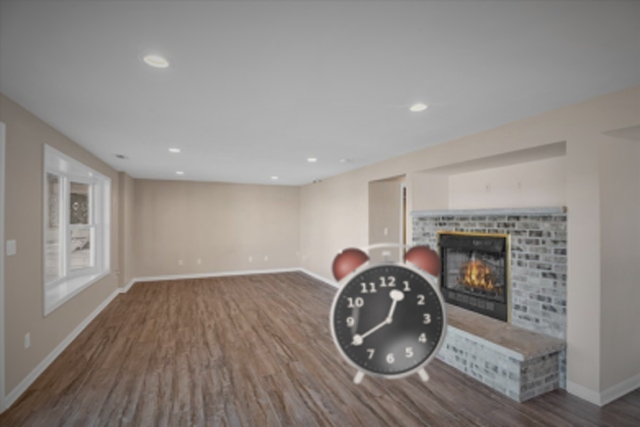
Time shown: {"hour": 12, "minute": 40}
